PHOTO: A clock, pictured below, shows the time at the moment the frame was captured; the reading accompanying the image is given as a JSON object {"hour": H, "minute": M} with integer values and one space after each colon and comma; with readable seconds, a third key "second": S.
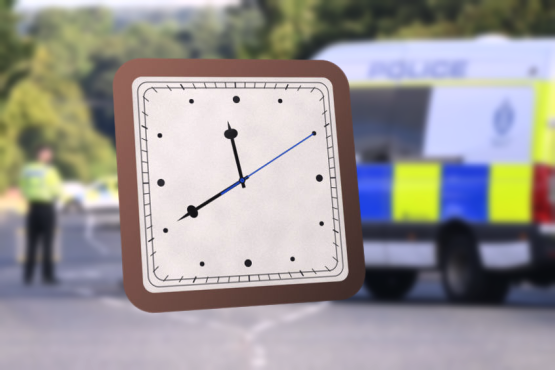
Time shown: {"hour": 11, "minute": 40, "second": 10}
